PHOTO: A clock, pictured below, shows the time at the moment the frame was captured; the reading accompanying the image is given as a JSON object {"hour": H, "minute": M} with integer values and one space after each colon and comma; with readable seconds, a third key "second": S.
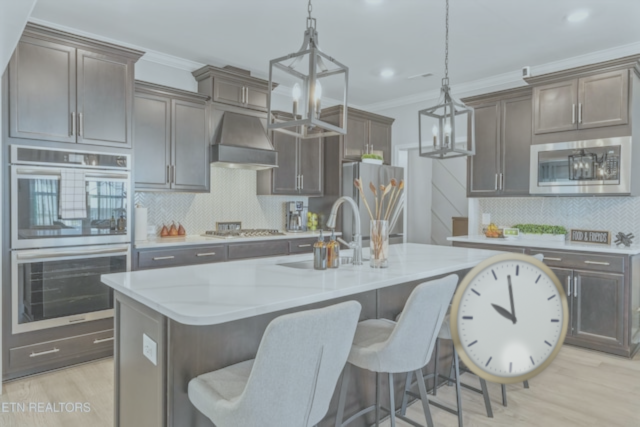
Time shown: {"hour": 9, "minute": 58}
